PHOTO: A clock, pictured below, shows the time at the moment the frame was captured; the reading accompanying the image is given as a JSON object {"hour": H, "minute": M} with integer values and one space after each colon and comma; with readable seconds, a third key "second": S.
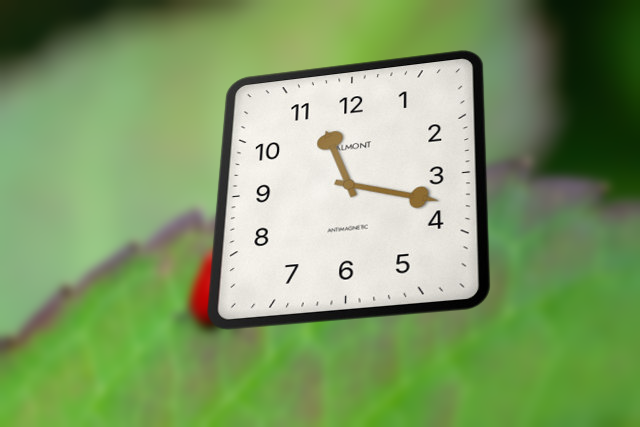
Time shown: {"hour": 11, "minute": 18}
